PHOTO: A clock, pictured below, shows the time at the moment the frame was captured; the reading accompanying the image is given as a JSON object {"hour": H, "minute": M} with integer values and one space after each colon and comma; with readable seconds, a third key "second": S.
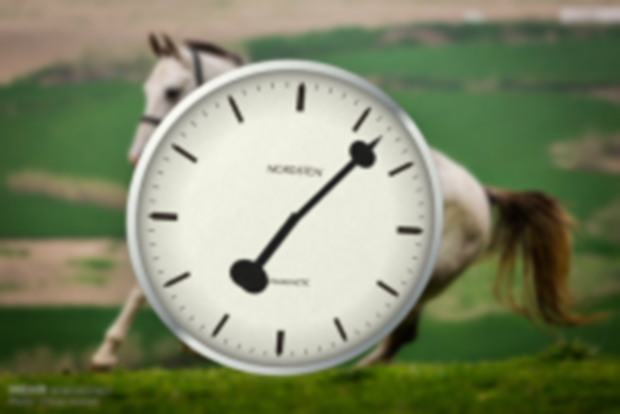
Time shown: {"hour": 7, "minute": 7}
